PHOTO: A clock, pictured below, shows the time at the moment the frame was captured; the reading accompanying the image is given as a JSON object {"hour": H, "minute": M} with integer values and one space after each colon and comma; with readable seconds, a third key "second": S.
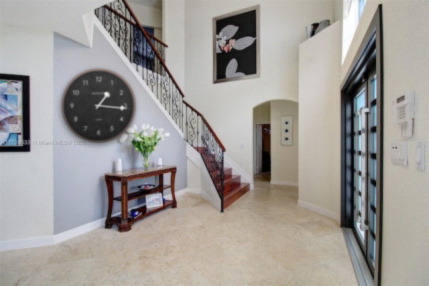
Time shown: {"hour": 1, "minute": 16}
